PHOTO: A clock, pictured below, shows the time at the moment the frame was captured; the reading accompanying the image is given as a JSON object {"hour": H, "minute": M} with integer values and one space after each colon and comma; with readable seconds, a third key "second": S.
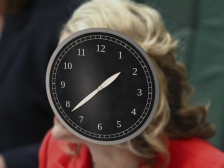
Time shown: {"hour": 1, "minute": 38}
